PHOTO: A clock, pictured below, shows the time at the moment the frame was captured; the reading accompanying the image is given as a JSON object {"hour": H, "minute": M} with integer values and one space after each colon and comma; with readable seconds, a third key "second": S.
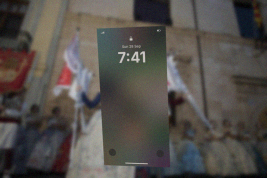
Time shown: {"hour": 7, "minute": 41}
